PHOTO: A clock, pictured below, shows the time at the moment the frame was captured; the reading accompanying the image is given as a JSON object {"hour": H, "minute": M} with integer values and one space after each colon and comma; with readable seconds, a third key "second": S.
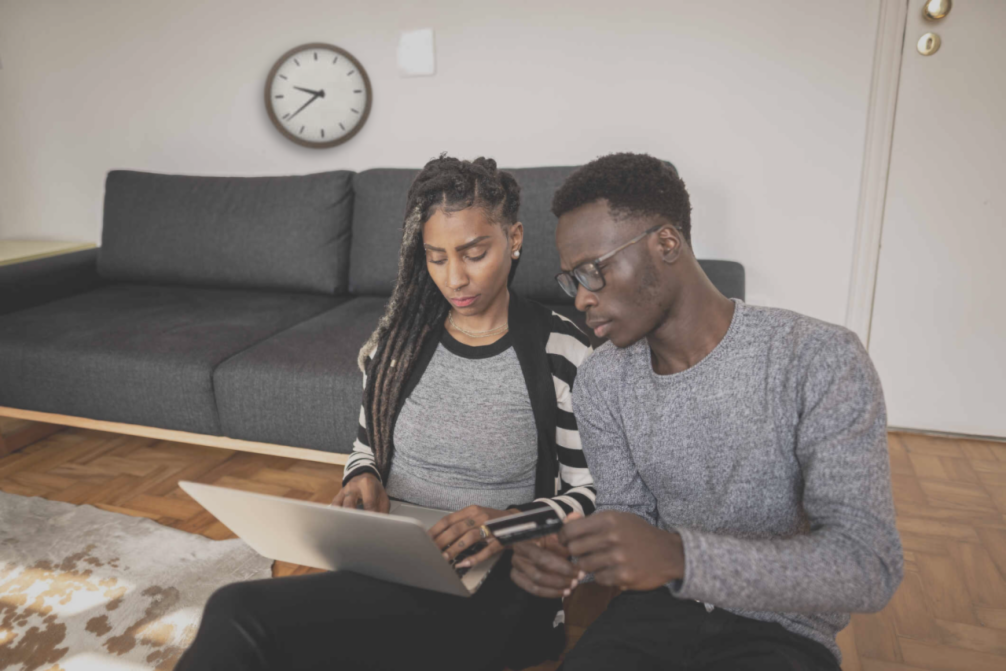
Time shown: {"hour": 9, "minute": 39}
